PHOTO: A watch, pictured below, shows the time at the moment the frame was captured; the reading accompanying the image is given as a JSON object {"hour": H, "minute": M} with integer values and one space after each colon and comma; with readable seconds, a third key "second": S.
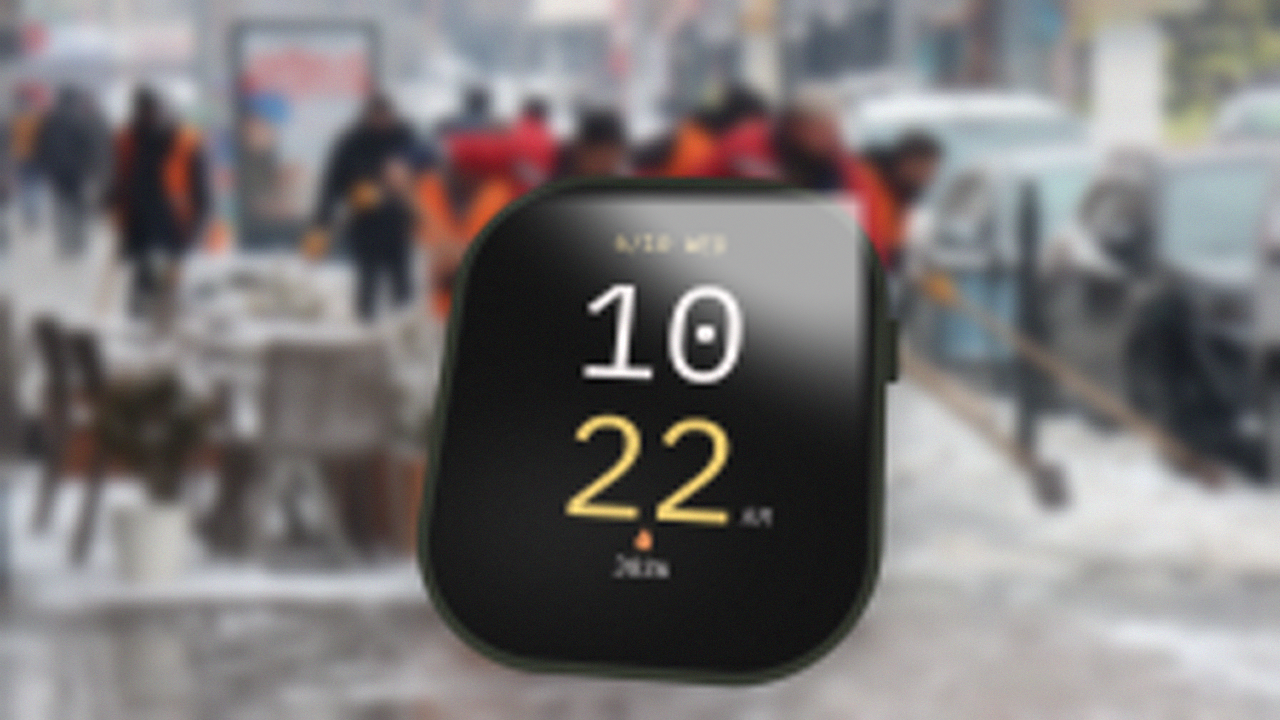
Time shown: {"hour": 10, "minute": 22}
